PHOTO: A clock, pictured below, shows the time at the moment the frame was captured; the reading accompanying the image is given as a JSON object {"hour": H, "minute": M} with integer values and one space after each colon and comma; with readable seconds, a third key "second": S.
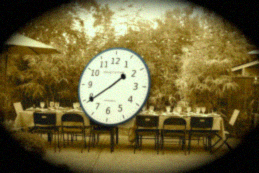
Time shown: {"hour": 1, "minute": 39}
